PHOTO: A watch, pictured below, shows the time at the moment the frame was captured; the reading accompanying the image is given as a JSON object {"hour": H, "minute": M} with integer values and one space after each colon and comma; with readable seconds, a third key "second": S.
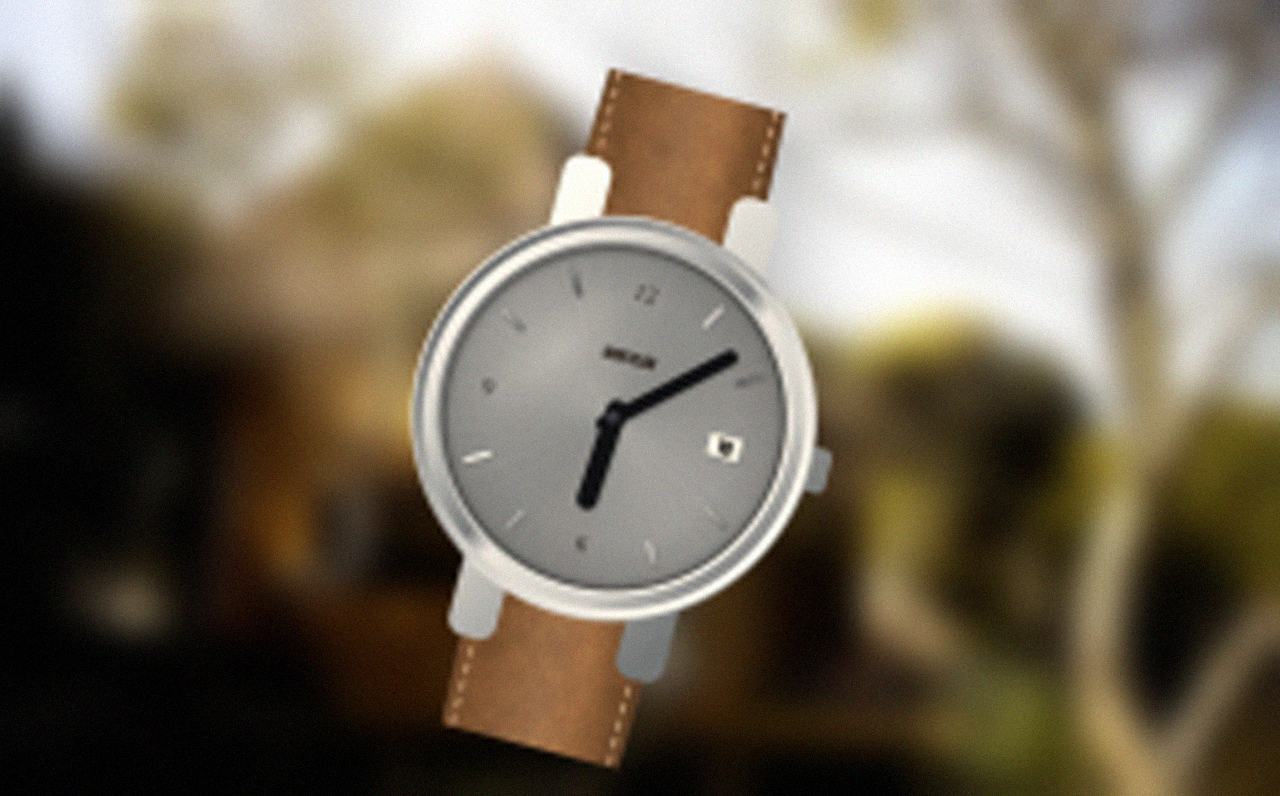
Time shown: {"hour": 6, "minute": 8}
